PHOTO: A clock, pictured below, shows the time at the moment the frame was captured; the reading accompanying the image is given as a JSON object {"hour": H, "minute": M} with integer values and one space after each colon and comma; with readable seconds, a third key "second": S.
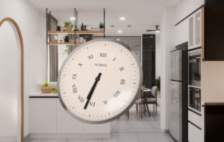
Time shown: {"hour": 6, "minute": 32}
